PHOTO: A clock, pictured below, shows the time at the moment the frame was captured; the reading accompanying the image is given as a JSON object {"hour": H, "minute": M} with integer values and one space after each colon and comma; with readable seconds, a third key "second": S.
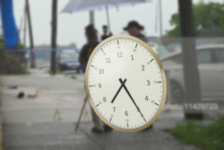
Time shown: {"hour": 7, "minute": 25}
